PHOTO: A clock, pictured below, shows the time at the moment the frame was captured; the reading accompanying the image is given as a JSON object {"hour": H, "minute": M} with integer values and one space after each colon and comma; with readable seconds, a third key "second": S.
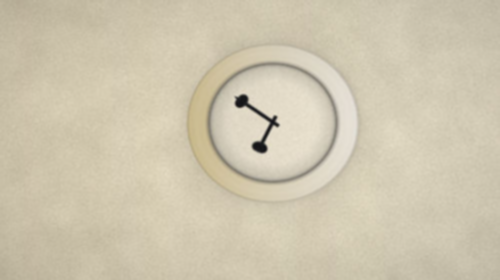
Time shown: {"hour": 6, "minute": 51}
